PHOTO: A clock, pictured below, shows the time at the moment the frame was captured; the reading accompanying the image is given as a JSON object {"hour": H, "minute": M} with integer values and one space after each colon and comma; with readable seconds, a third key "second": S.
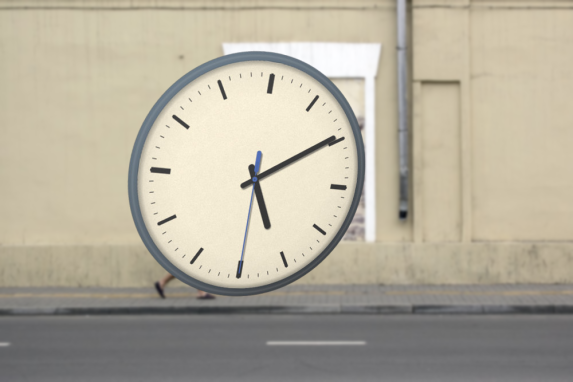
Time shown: {"hour": 5, "minute": 9, "second": 30}
